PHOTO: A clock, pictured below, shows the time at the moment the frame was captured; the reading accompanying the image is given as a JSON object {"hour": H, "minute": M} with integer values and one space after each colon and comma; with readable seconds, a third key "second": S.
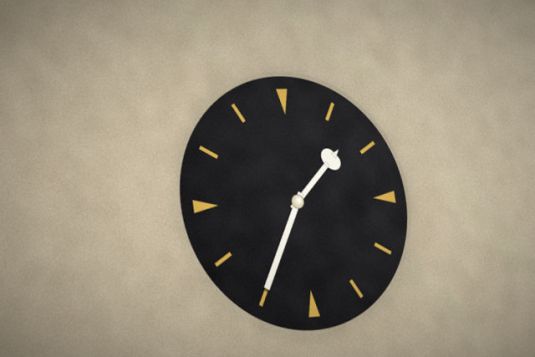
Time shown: {"hour": 1, "minute": 35}
